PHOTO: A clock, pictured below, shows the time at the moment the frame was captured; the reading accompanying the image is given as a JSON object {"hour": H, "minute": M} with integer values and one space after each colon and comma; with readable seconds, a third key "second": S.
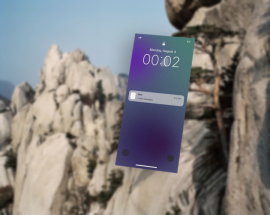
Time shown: {"hour": 0, "minute": 2}
